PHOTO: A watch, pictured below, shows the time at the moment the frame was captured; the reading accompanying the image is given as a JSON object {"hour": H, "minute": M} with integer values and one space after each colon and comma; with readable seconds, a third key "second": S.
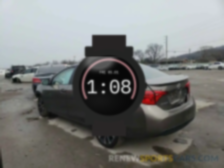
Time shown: {"hour": 1, "minute": 8}
